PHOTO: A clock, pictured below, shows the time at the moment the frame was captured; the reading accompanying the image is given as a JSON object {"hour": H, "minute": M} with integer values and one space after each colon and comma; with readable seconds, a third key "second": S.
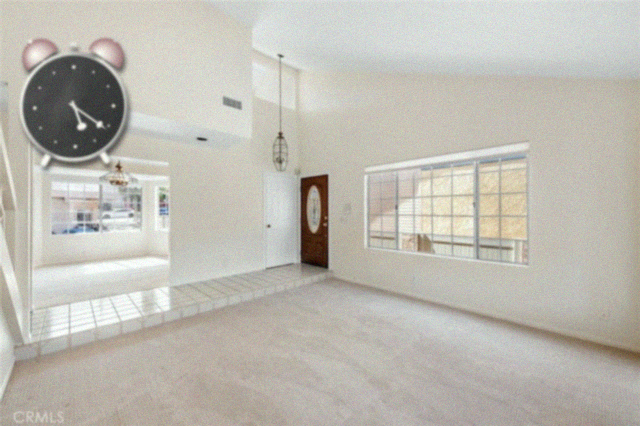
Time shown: {"hour": 5, "minute": 21}
